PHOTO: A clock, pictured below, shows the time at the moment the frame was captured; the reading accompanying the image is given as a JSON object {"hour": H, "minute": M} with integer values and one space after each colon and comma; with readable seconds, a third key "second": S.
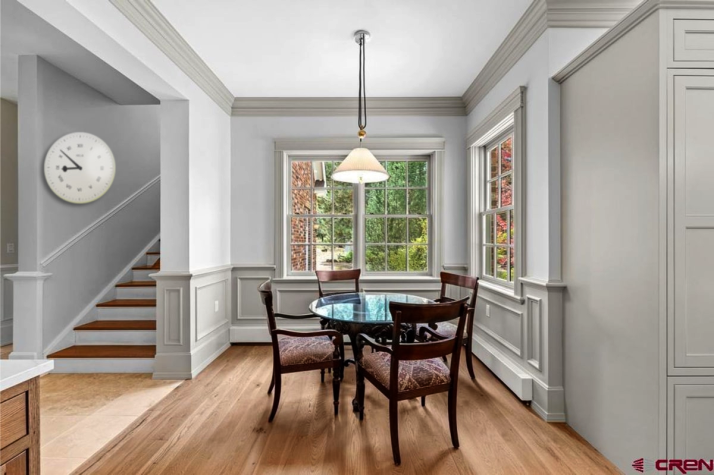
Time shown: {"hour": 8, "minute": 52}
